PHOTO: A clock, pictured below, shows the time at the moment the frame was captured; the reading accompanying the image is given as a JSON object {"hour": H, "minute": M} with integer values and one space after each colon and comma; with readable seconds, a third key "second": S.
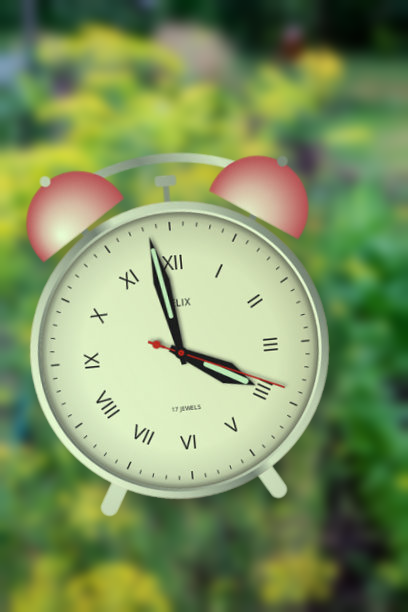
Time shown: {"hour": 3, "minute": 58, "second": 19}
